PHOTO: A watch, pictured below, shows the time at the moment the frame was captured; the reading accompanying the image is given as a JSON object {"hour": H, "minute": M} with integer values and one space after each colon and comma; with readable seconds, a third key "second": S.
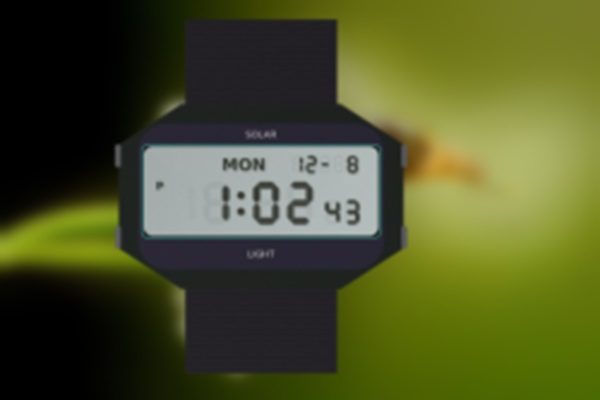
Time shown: {"hour": 1, "minute": 2, "second": 43}
